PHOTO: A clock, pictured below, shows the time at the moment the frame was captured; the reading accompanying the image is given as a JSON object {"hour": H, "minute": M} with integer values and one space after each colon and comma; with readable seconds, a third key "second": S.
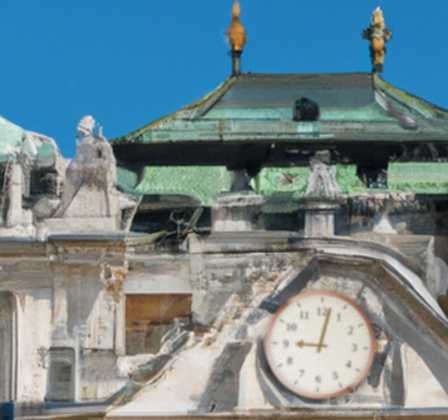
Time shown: {"hour": 9, "minute": 2}
